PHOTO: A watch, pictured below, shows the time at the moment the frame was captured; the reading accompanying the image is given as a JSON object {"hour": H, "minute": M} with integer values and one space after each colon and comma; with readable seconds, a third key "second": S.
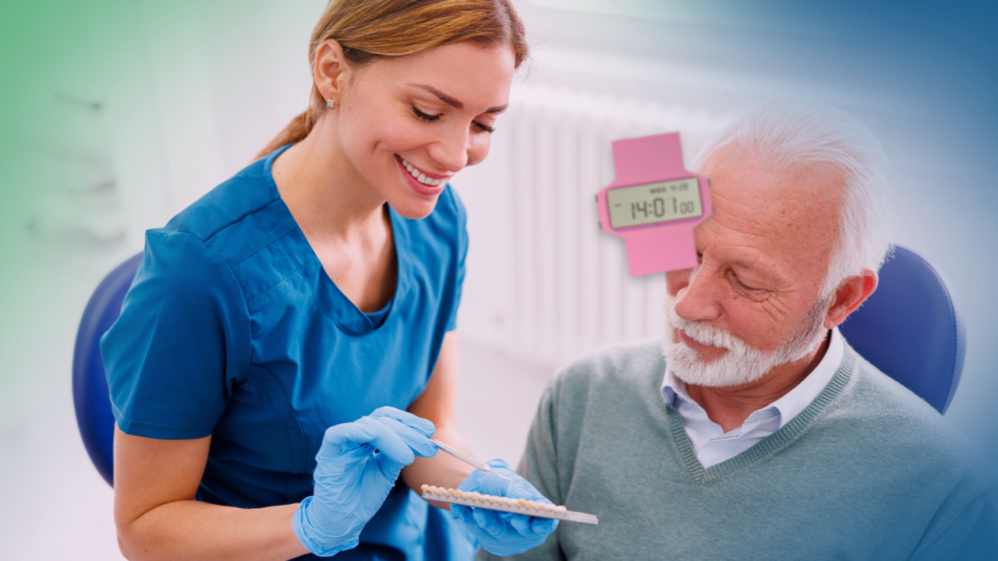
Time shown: {"hour": 14, "minute": 1}
